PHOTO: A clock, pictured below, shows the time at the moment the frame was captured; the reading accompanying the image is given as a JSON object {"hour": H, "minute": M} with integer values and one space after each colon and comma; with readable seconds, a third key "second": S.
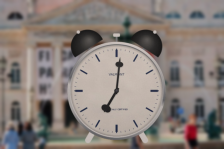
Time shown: {"hour": 7, "minute": 1}
